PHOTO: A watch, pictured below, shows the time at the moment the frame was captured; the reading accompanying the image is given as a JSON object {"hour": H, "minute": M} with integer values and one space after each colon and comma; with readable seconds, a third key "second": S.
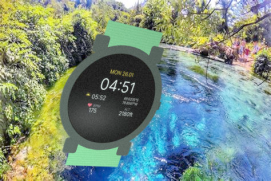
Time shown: {"hour": 4, "minute": 51}
